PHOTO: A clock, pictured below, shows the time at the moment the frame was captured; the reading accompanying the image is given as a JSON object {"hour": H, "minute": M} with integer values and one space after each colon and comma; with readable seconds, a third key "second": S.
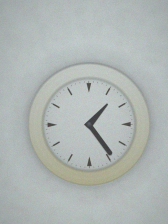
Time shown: {"hour": 1, "minute": 24}
